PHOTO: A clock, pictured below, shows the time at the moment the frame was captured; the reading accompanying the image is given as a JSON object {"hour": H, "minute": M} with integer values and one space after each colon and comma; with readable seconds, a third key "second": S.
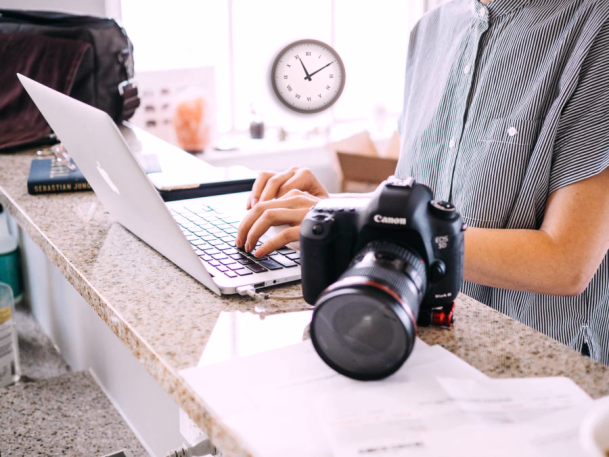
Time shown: {"hour": 11, "minute": 10}
